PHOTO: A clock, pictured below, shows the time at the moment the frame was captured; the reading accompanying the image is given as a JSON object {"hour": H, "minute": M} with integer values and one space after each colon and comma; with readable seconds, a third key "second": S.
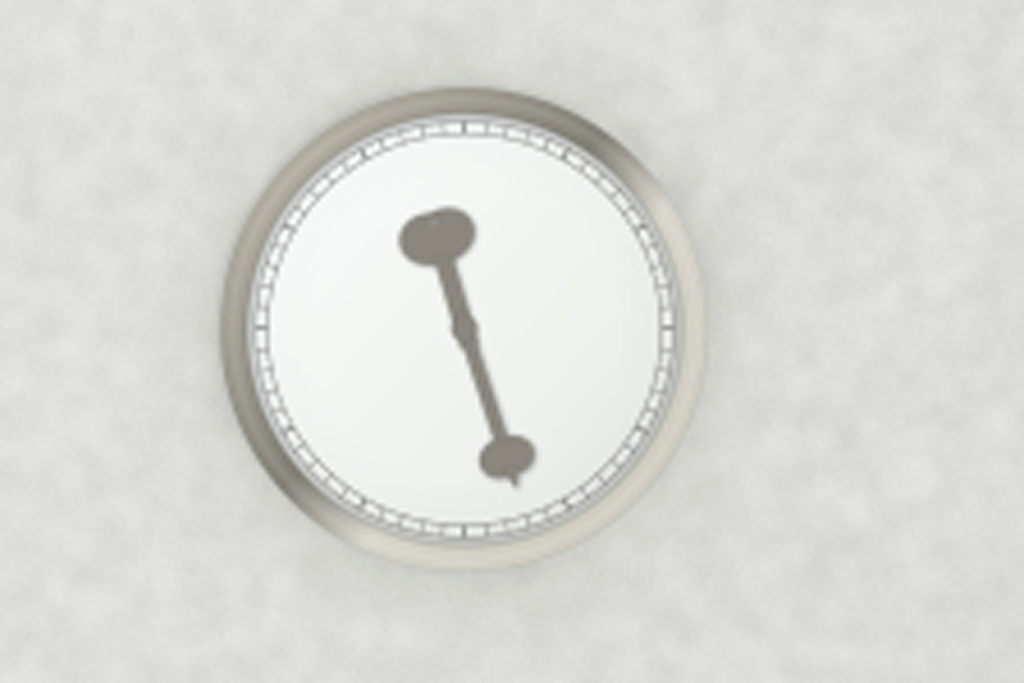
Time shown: {"hour": 11, "minute": 27}
